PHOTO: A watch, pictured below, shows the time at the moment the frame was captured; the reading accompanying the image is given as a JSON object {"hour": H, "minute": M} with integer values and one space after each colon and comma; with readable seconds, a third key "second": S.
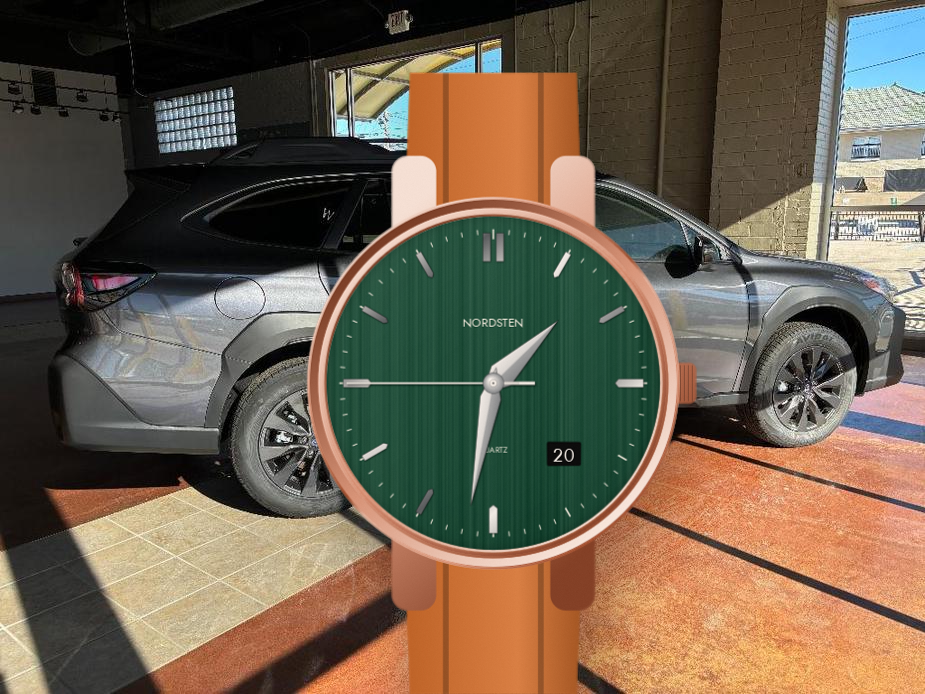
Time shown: {"hour": 1, "minute": 31, "second": 45}
